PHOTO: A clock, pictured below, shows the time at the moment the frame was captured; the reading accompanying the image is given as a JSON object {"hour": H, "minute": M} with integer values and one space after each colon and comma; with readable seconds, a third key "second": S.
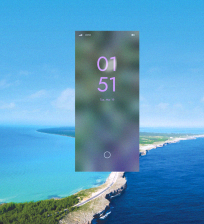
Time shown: {"hour": 1, "minute": 51}
